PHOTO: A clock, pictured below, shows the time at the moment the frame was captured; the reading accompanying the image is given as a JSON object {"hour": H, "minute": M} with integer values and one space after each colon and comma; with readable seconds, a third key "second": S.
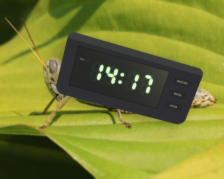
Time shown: {"hour": 14, "minute": 17}
